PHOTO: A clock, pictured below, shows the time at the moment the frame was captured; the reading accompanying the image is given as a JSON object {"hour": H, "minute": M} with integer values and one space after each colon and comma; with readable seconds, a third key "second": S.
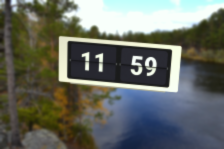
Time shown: {"hour": 11, "minute": 59}
